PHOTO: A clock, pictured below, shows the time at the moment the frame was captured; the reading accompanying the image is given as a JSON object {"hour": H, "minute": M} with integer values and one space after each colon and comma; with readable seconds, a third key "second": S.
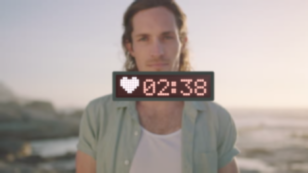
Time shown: {"hour": 2, "minute": 38}
